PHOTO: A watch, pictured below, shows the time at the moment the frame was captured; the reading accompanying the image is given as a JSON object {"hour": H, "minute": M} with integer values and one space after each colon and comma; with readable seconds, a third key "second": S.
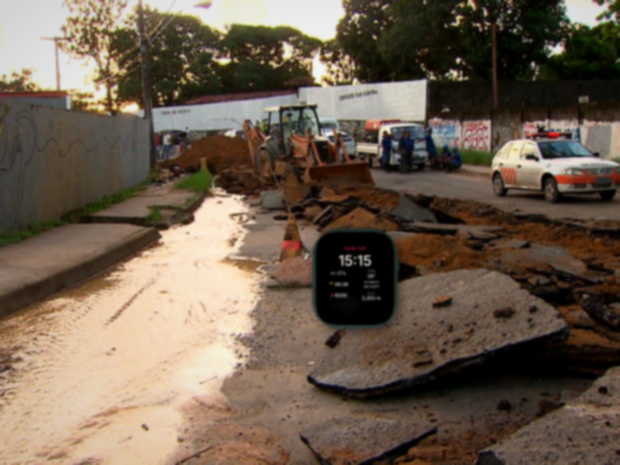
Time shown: {"hour": 15, "minute": 15}
